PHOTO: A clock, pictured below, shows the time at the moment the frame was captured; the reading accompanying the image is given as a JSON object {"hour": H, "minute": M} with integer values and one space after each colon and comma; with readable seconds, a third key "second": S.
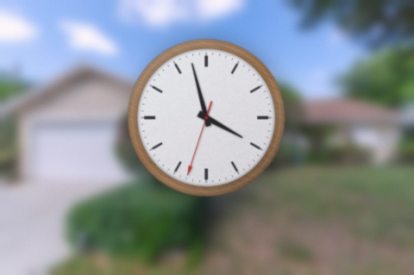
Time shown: {"hour": 3, "minute": 57, "second": 33}
